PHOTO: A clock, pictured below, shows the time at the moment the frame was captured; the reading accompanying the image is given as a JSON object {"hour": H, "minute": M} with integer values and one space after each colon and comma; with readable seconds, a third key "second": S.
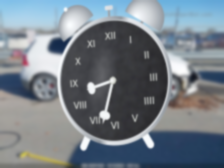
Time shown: {"hour": 8, "minute": 33}
